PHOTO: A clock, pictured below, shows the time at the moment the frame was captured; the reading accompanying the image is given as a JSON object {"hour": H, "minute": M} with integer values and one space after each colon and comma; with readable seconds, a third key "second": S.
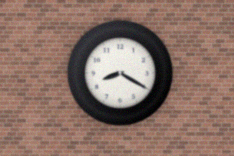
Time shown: {"hour": 8, "minute": 20}
